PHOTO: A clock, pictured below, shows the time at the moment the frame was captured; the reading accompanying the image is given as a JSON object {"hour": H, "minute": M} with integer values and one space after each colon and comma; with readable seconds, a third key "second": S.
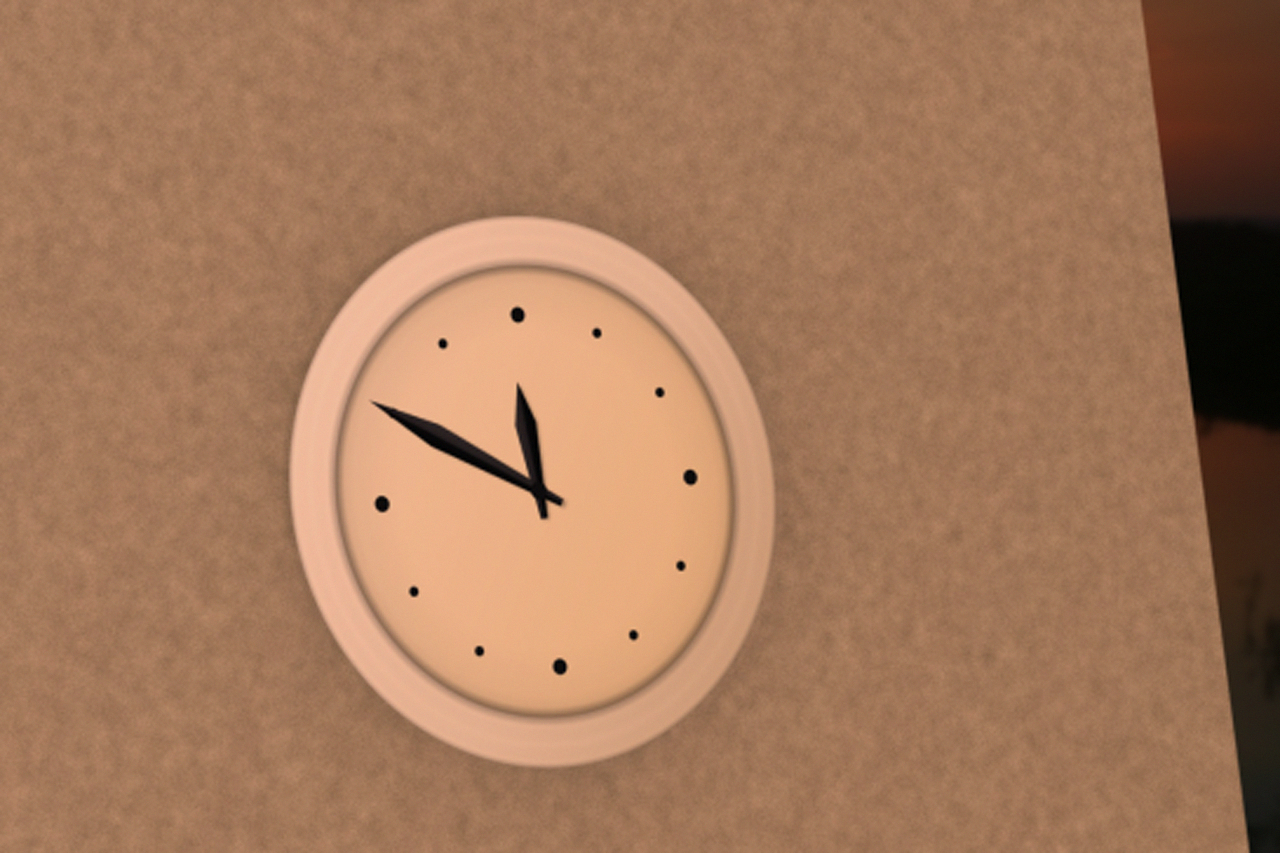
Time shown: {"hour": 11, "minute": 50}
